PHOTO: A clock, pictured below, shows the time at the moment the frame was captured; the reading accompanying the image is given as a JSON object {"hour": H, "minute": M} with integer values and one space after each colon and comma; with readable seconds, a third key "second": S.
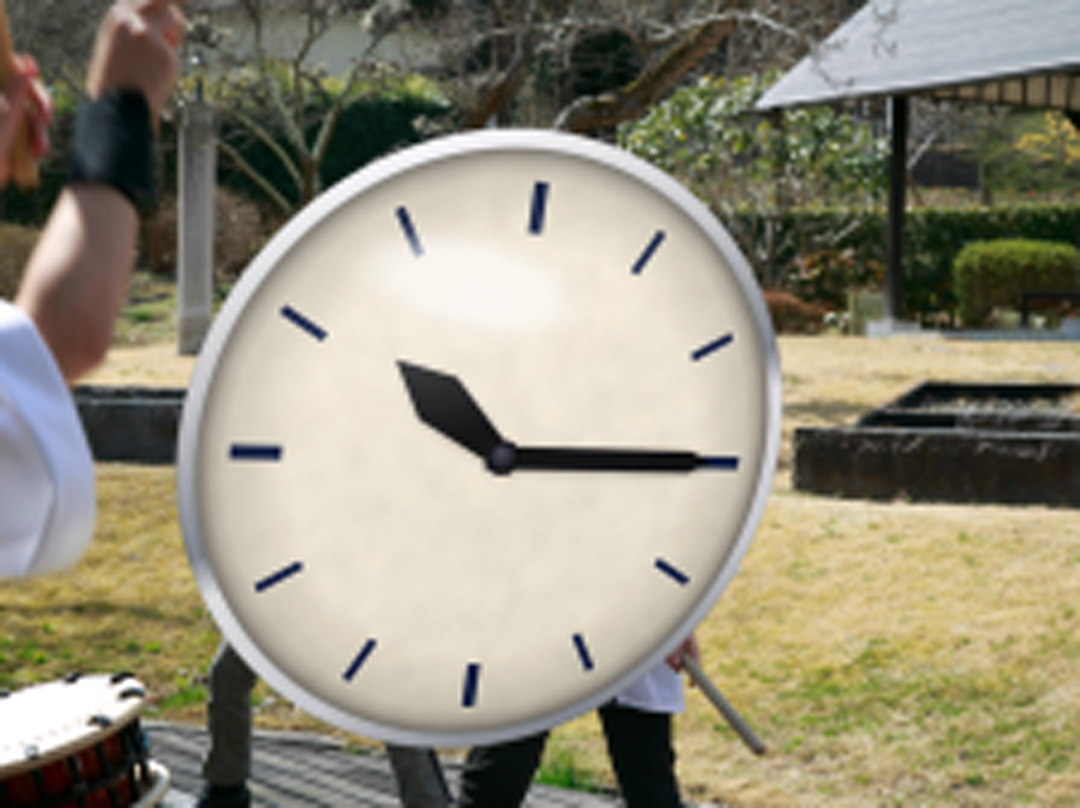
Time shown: {"hour": 10, "minute": 15}
